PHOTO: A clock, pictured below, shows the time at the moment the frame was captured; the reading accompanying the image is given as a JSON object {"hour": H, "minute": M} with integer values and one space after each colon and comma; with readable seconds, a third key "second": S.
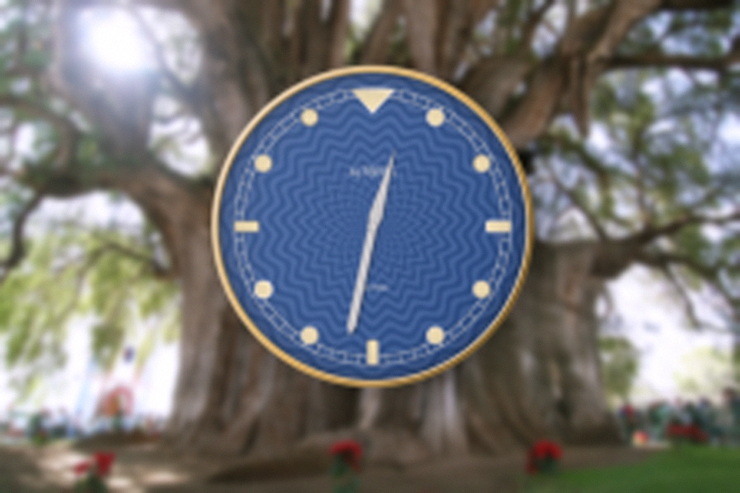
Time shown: {"hour": 12, "minute": 32}
